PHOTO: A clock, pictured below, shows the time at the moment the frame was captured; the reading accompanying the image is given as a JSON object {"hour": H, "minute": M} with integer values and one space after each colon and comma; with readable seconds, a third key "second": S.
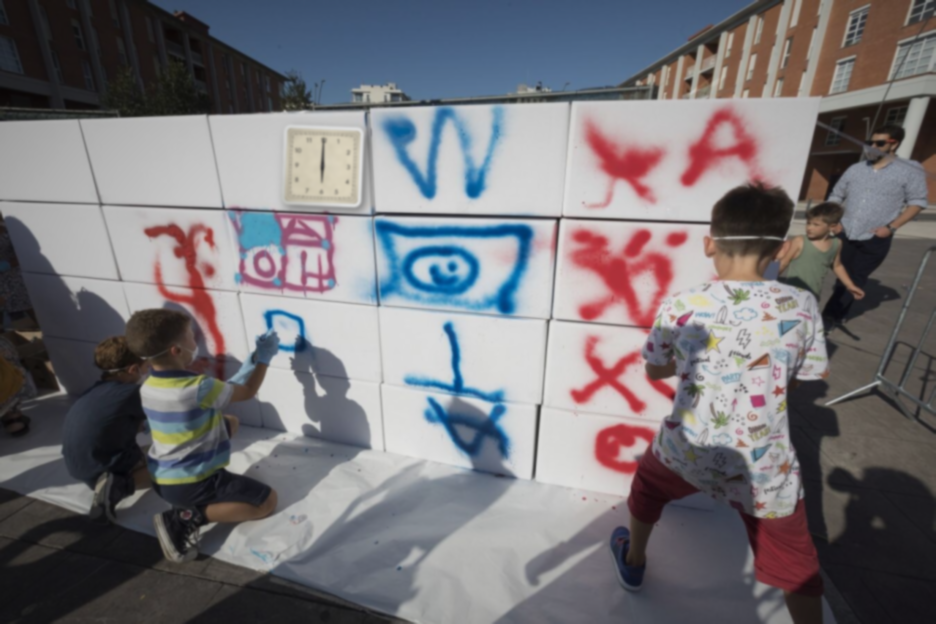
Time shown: {"hour": 6, "minute": 0}
